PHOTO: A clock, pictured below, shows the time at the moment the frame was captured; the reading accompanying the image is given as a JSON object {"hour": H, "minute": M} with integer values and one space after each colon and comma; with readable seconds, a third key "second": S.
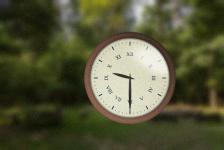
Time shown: {"hour": 9, "minute": 30}
